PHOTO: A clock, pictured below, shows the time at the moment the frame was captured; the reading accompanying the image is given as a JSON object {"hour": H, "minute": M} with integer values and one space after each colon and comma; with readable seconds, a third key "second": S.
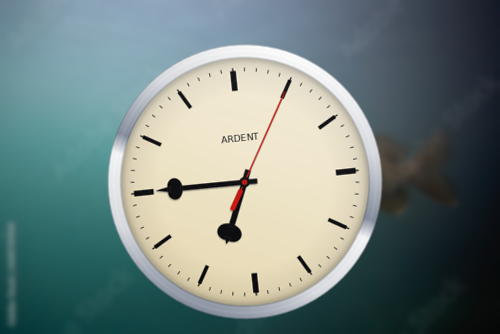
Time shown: {"hour": 6, "minute": 45, "second": 5}
